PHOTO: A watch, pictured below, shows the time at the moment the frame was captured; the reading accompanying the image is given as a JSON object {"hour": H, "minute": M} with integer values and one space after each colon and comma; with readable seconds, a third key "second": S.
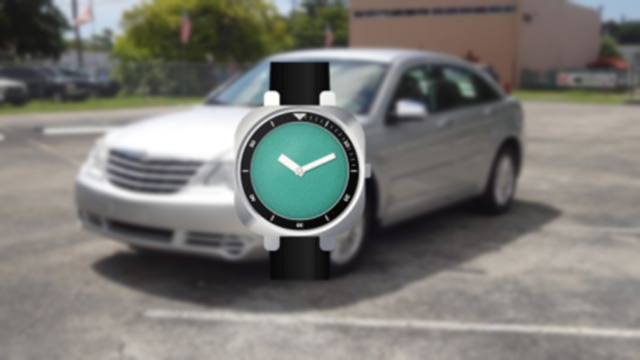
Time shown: {"hour": 10, "minute": 11}
